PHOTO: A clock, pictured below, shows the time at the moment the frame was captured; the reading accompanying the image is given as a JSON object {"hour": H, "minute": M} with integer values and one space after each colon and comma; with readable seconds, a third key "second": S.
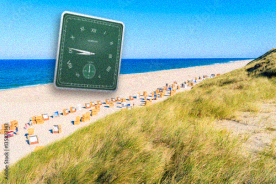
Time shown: {"hour": 8, "minute": 46}
